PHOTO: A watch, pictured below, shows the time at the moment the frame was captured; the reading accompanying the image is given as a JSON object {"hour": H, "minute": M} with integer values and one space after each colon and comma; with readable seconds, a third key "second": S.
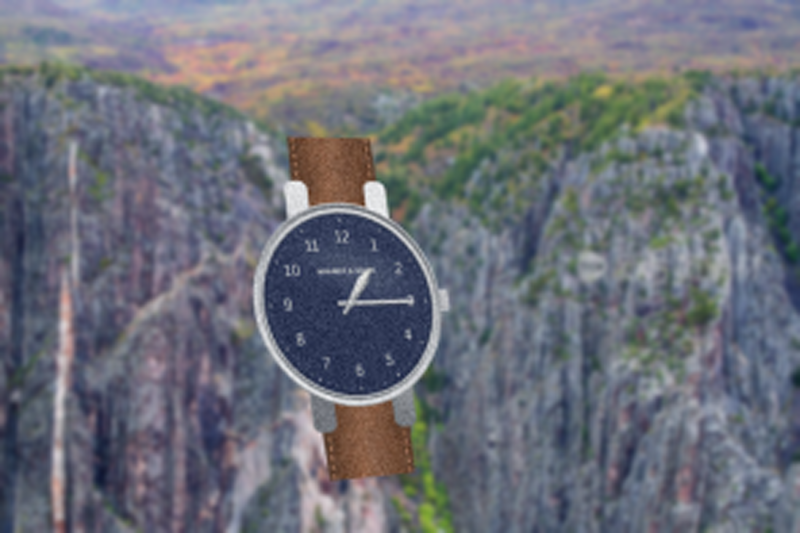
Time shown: {"hour": 1, "minute": 15}
